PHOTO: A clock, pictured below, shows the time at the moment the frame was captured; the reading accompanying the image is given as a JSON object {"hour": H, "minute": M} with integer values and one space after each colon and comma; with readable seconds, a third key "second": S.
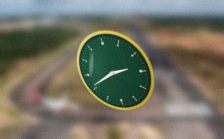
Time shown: {"hour": 2, "minute": 41}
